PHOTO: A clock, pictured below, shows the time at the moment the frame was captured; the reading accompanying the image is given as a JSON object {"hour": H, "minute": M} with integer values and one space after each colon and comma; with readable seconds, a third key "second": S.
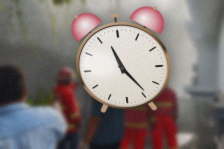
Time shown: {"hour": 11, "minute": 24}
